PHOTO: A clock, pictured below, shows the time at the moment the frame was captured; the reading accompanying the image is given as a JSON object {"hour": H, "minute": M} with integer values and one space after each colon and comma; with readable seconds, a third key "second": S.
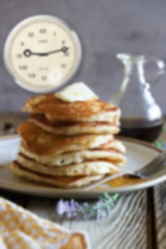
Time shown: {"hour": 9, "minute": 13}
